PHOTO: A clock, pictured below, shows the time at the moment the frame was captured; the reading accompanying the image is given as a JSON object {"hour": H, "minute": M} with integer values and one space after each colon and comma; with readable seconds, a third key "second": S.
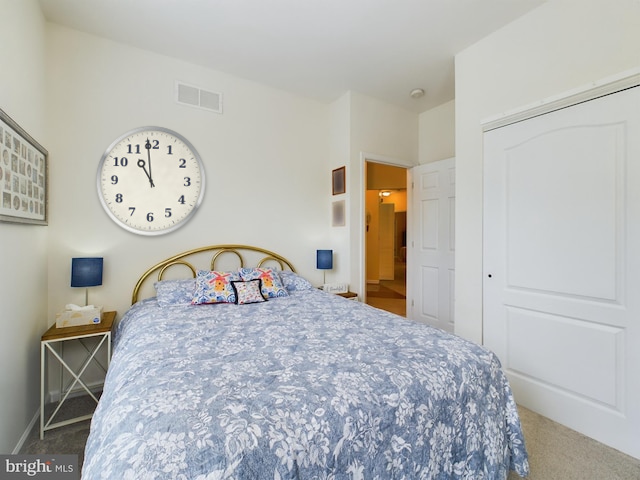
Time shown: {"hour": 10, "minute": 59}
